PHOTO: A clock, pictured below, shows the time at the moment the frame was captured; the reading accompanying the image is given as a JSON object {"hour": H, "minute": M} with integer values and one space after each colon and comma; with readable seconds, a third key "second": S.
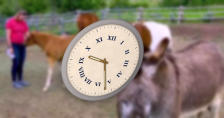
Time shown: {"hour": 9, "minute": 27}
